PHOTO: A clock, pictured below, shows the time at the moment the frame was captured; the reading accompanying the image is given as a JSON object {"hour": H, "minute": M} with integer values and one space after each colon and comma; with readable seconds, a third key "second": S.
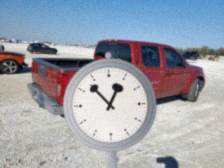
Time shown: {"hour": 12, "minute": 53}
